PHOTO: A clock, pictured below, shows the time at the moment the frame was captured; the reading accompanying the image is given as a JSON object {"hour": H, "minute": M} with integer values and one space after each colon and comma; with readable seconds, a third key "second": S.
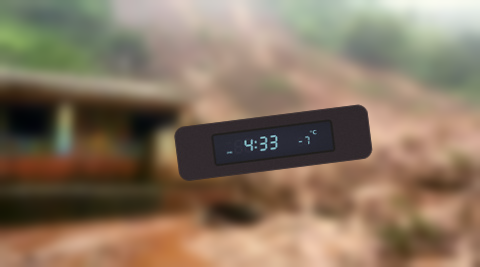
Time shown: {"hour": 4, "minute": 33}
